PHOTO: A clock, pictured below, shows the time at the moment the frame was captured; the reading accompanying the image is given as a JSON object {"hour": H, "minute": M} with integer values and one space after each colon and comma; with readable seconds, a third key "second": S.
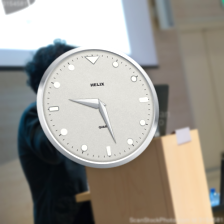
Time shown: {"hour": 9, "minute": 28}
